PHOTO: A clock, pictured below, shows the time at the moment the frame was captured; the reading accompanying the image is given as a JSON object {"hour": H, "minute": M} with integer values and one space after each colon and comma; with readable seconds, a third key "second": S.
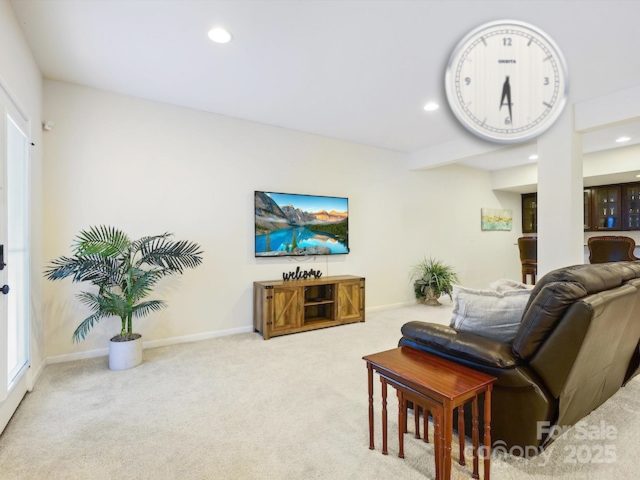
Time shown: {"hour": 6, "minute": 29}
